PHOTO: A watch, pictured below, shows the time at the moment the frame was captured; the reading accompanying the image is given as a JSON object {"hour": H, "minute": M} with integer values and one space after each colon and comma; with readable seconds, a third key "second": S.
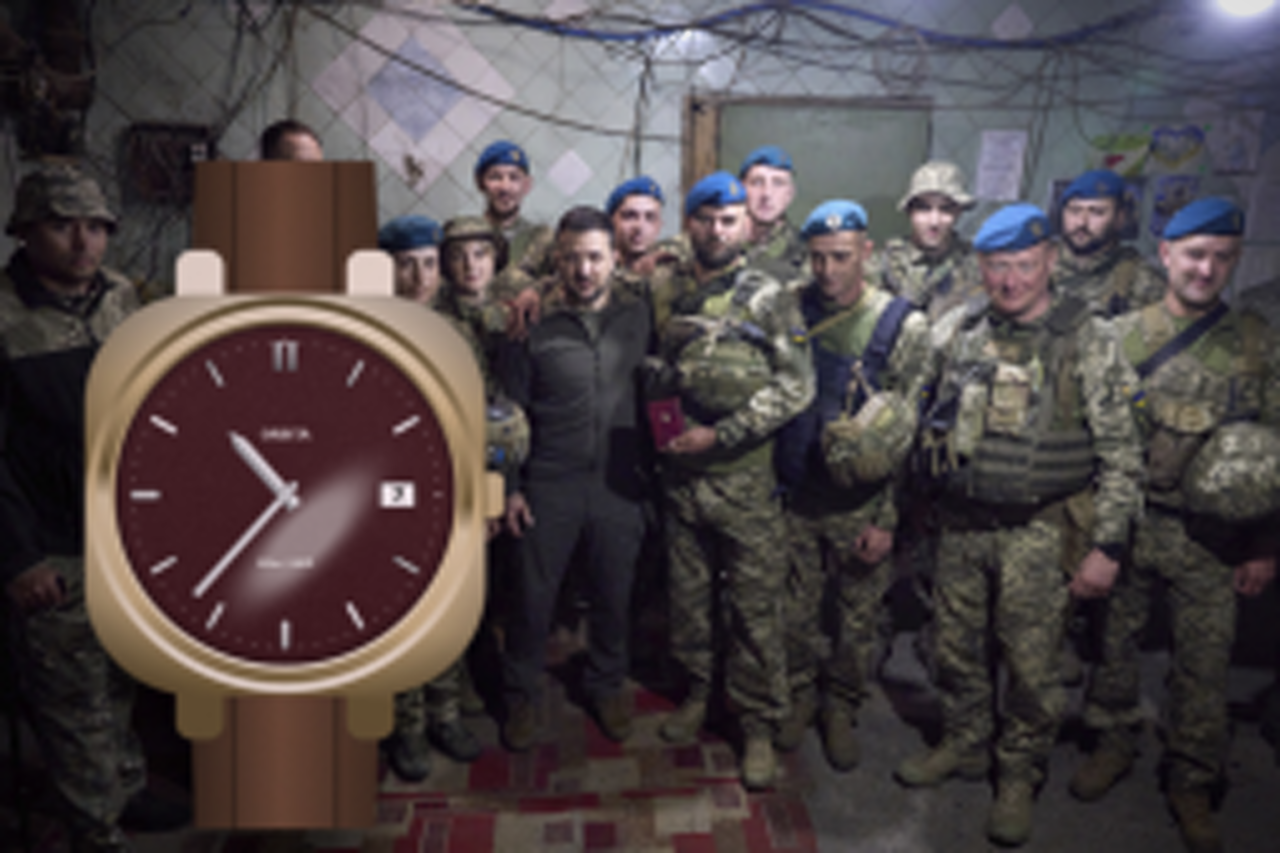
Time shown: {"hour": 10, "minute": 37}
